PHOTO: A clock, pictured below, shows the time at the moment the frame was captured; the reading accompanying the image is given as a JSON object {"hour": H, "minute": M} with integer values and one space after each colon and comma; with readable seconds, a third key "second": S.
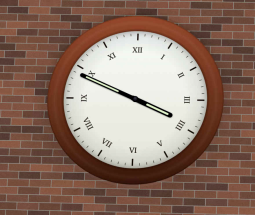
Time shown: {"hour": 3, "minute": 49}
